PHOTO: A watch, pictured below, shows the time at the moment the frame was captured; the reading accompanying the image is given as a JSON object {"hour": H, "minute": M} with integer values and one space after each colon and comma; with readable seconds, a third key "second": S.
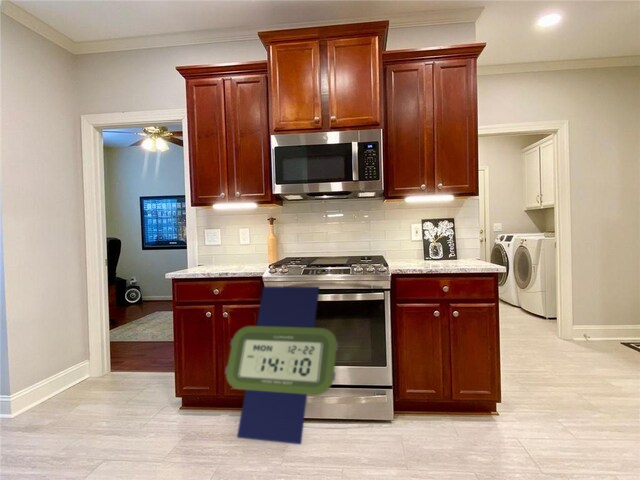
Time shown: {"hour": 14, "minute": 10}
